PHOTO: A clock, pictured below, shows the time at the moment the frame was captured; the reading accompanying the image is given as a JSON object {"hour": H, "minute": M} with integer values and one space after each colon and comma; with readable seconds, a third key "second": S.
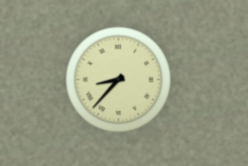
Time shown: {"hour": 8, "minute": 37}
